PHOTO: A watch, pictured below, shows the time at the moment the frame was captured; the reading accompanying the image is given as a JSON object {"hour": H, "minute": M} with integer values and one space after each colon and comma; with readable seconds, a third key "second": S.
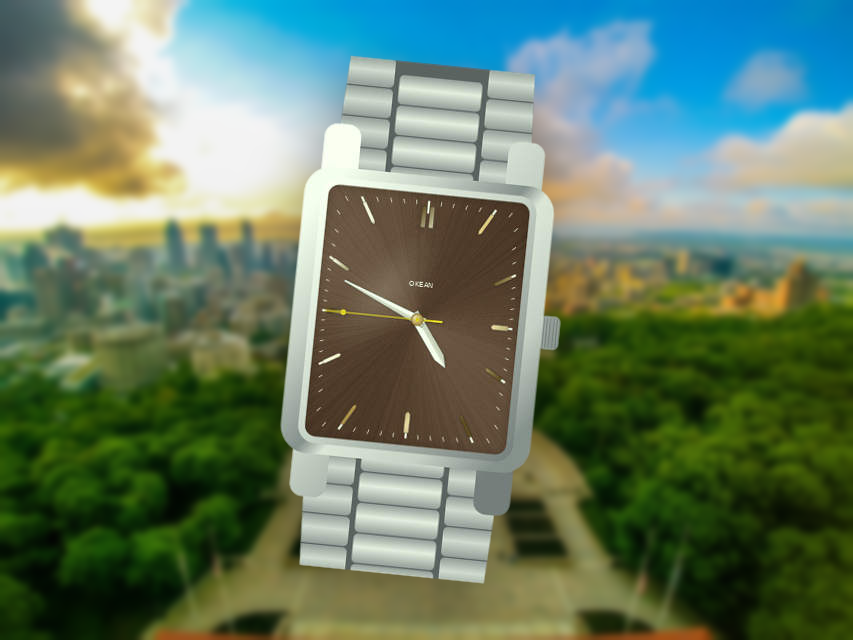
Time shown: {"hour": 4, "minute": 48, "second": 45}
